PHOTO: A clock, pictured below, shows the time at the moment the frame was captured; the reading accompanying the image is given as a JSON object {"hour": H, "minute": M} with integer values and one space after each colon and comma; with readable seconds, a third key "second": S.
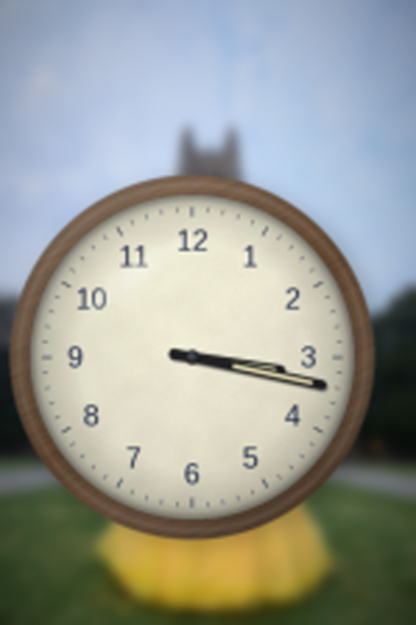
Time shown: {"hour": 3, "minute": 17}
